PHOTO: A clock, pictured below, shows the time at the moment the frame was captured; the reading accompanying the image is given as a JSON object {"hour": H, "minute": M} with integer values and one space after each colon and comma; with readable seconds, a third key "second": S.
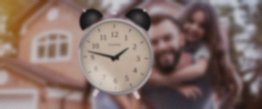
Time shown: {"hour": 1, "minute": 47}
